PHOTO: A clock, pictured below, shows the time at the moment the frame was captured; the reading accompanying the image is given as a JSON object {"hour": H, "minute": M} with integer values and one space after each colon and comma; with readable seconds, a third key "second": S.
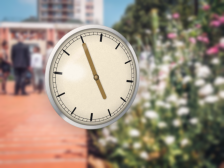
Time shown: {"hour": 4, "minute": 55}
